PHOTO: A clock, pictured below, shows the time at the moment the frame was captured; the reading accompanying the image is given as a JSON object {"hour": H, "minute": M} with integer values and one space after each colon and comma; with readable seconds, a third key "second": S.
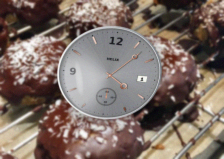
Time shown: {"hour": 4, "minute": 7}
